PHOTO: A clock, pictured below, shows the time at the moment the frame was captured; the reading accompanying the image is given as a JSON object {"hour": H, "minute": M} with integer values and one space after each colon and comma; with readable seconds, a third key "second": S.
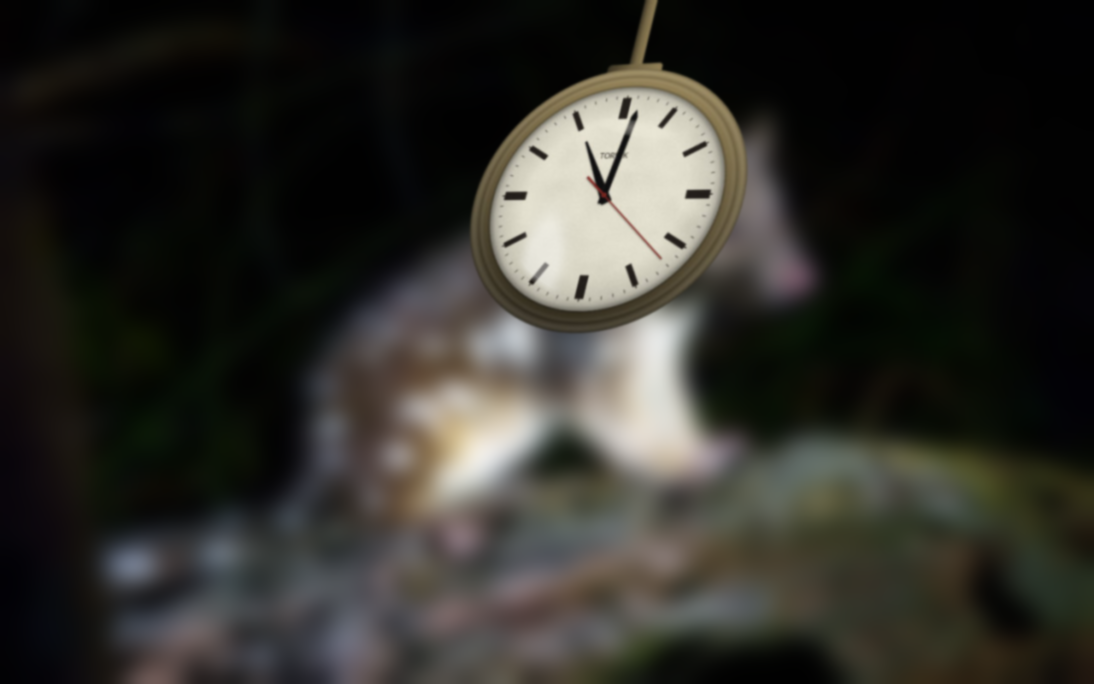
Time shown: {"hour": 11, "minute": 1, "second": 22}
